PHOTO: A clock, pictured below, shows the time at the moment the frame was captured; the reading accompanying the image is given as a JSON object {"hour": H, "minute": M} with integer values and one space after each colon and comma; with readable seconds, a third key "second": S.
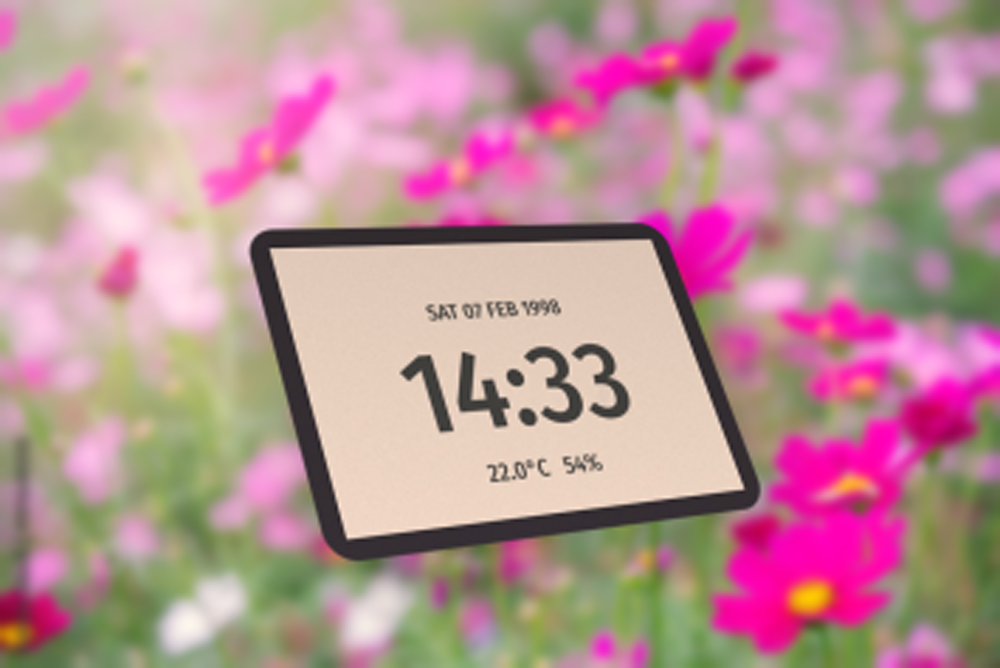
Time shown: {"hour": 14, "minute": 33}
